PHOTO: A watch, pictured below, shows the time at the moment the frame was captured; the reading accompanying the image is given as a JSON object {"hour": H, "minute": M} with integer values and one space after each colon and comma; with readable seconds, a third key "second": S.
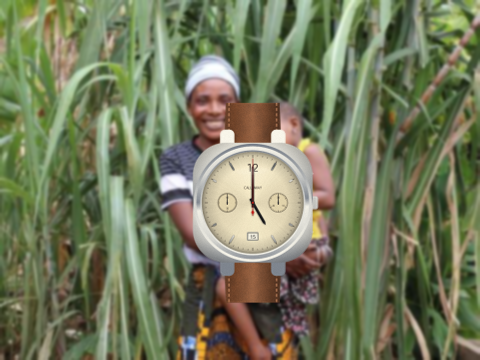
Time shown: {"hour": 5, "minute": 0}
